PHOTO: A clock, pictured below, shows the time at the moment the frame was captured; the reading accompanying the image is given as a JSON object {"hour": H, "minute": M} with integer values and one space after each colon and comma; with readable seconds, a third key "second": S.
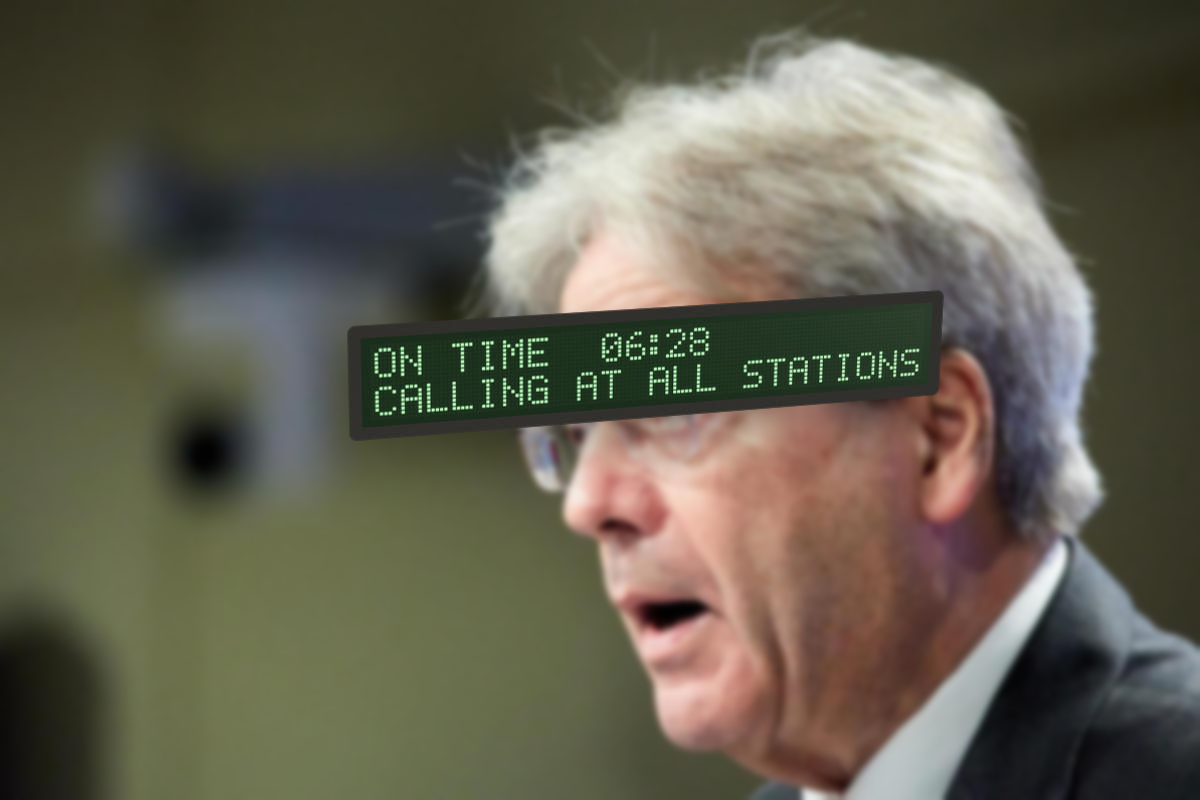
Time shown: {"hour": 6, "minute": 28}
